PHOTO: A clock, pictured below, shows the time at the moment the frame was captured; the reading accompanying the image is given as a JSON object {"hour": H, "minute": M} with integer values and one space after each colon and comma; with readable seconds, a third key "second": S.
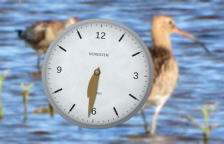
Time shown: {"hour": 6, "minute": 31}
